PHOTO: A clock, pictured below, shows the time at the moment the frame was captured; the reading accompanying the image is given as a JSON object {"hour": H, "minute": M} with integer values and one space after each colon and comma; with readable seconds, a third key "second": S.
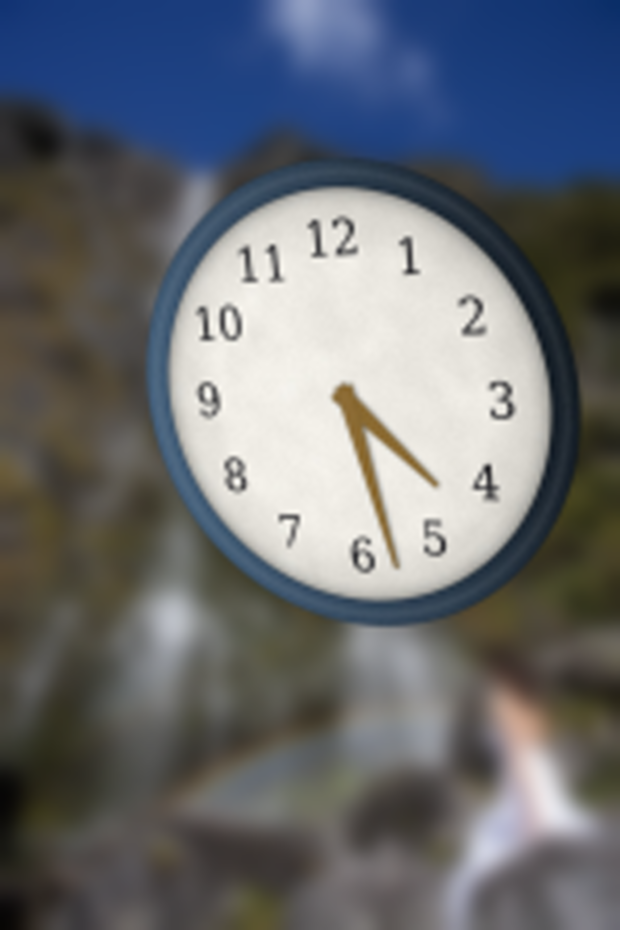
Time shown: {"hour": 4, "minute": 28}
